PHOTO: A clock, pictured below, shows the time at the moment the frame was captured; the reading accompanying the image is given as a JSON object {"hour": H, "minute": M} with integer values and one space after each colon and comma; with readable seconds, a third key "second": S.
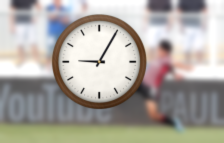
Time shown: {"hour": 9, "minute": 5}
